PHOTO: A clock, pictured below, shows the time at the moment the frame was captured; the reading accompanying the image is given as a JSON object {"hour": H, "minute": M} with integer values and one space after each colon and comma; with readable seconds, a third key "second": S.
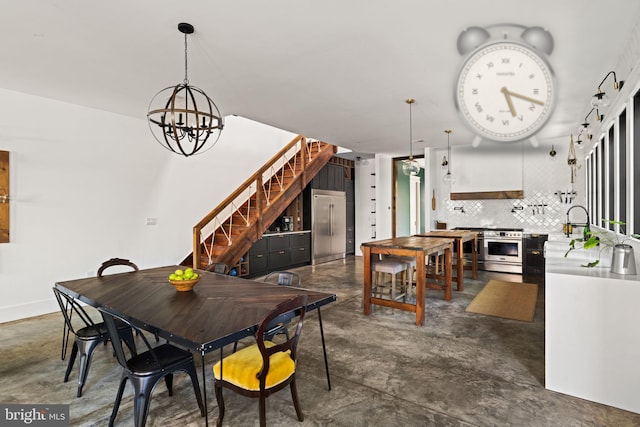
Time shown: {"hour": 5, "minute": 18}
